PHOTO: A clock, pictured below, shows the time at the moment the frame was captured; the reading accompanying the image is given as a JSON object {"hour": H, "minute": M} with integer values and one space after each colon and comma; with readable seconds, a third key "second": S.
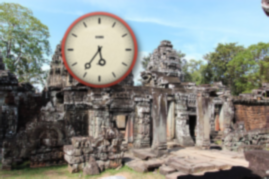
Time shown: {"hour": 5, "minute": 36}
